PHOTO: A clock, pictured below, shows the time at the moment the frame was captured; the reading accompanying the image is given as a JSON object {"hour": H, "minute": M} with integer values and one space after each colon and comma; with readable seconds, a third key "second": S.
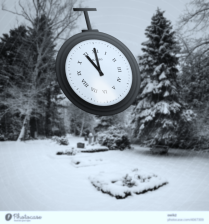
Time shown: {"hour": 11, "minute": 0}
